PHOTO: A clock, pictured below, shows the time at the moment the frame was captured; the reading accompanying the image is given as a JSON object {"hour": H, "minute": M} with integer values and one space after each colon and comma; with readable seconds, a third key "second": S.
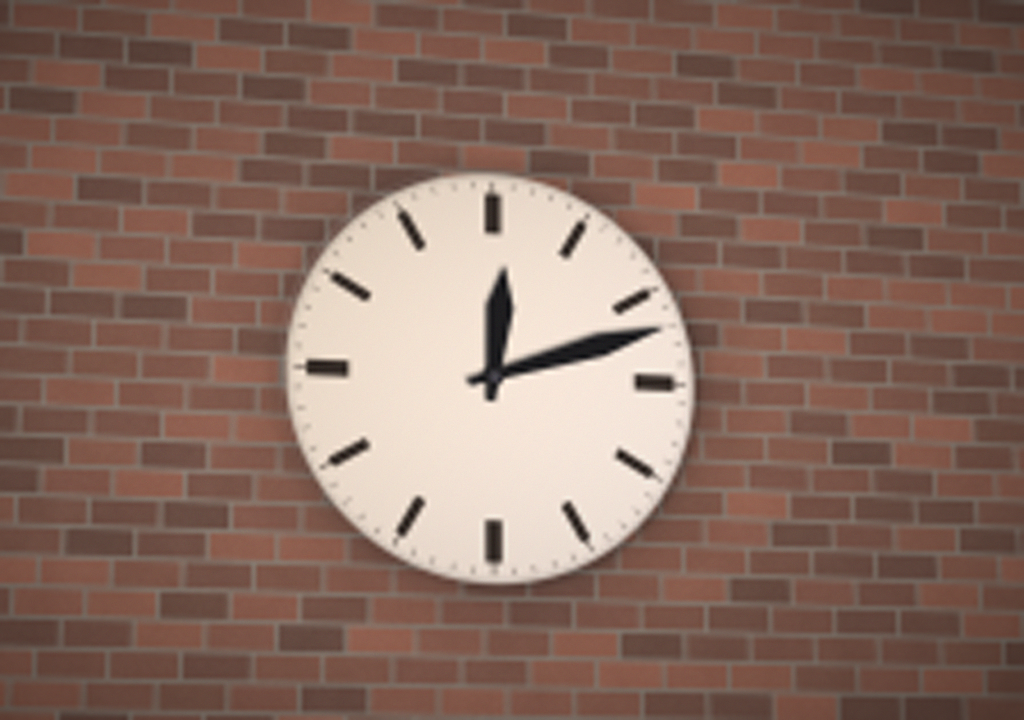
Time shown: {"hour": 12, "minute": 12}
